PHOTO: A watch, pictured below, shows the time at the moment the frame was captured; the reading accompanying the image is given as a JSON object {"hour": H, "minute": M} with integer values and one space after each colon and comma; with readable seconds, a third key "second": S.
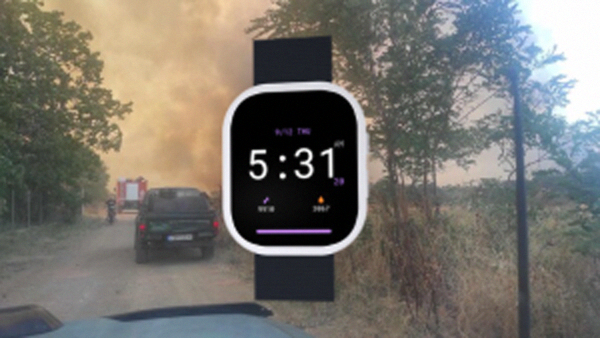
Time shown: {"hour": 5, "minute": 31}
